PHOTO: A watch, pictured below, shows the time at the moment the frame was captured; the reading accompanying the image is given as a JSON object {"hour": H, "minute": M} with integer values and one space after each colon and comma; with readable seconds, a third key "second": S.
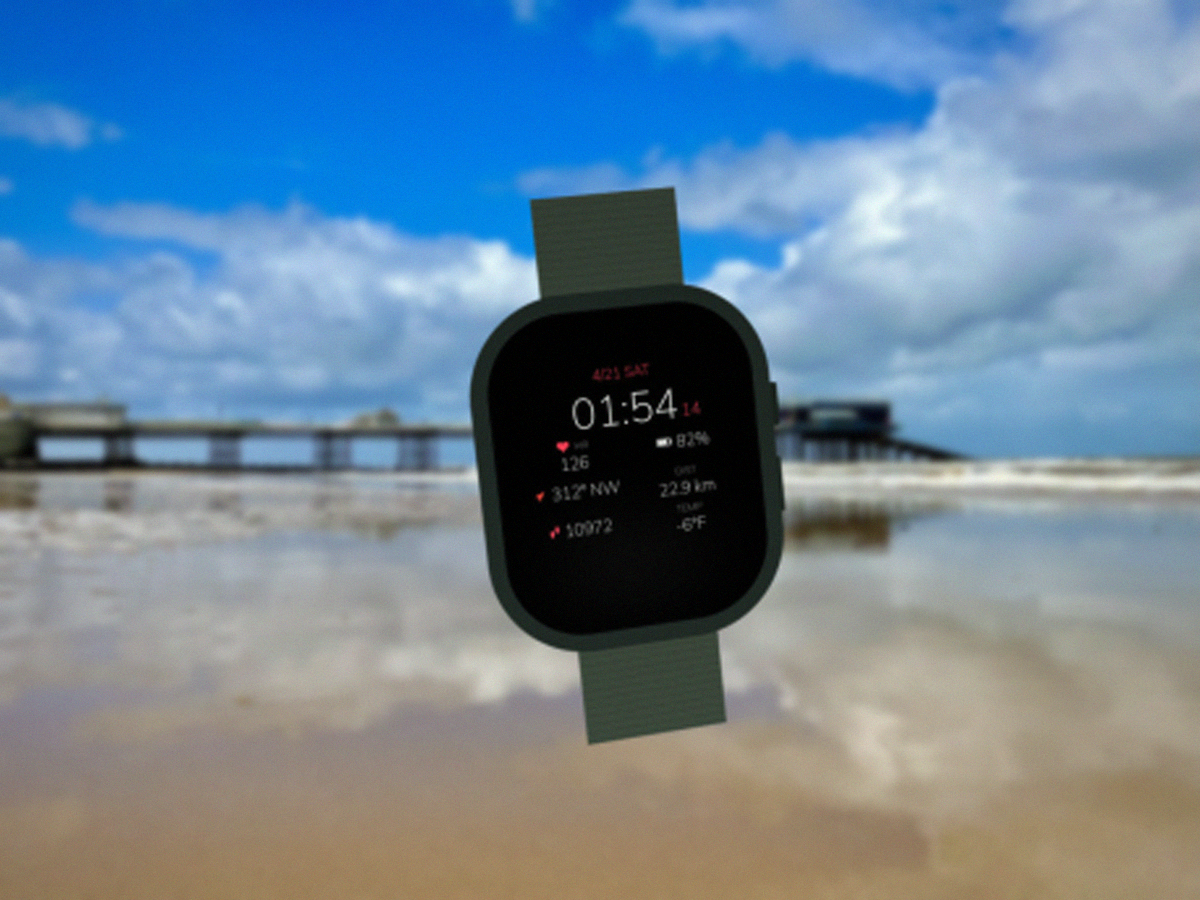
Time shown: {"hour": 1, "minute": 54}
